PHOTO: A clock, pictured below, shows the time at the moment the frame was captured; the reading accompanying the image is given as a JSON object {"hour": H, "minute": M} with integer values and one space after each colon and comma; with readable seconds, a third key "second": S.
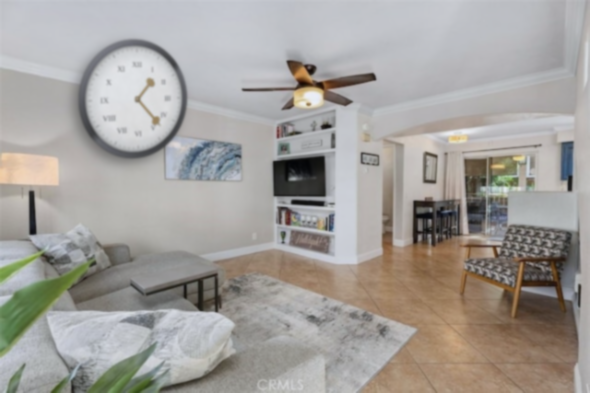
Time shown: {"hour": 1, "minute": 23}
